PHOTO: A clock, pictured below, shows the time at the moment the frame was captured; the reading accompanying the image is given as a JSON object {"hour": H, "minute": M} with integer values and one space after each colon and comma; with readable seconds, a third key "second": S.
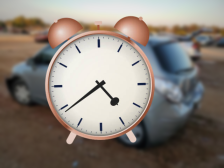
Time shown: {"hour": 4, "minute": 39}
